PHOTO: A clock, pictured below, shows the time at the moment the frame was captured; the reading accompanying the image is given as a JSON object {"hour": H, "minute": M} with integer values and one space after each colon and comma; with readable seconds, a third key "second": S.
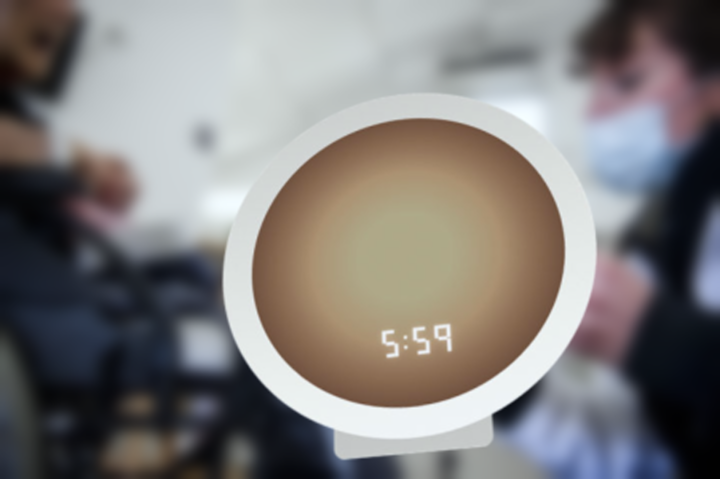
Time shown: {"hour": 5, "minute": 59}
